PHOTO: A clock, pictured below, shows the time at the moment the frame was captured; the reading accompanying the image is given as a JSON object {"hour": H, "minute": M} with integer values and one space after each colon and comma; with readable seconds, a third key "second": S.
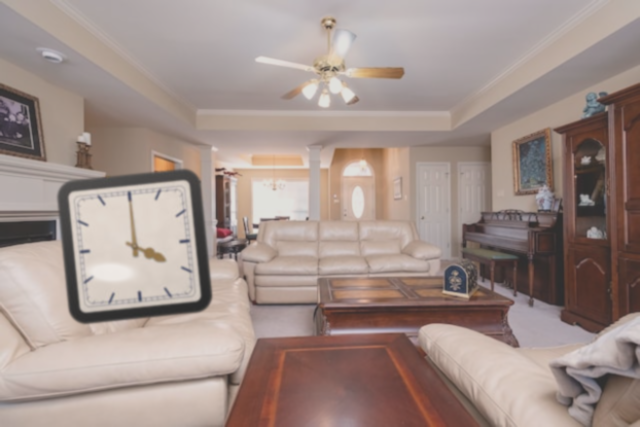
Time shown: {"hour": 4, "minute": 0}
